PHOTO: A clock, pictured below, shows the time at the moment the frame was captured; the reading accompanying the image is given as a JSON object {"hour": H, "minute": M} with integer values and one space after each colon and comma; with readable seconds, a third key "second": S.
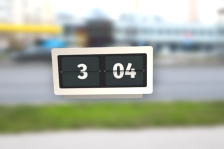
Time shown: {"hour": 3, "minute": 4}
